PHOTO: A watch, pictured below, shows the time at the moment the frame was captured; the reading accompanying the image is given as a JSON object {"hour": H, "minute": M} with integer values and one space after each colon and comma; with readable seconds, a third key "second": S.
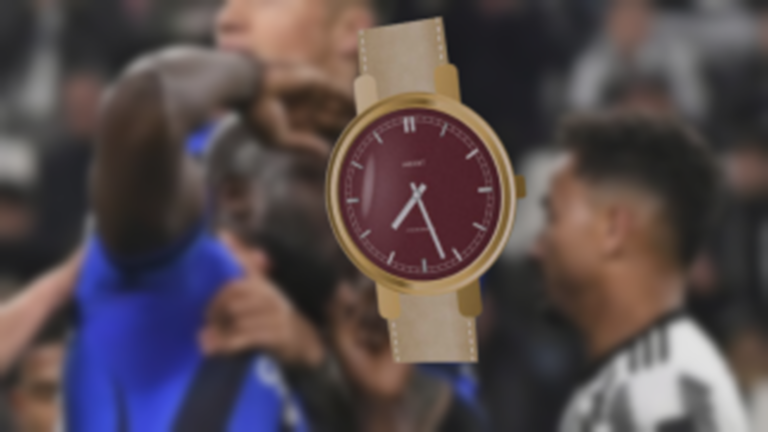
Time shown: {"hour": 7, "minute": 27}
